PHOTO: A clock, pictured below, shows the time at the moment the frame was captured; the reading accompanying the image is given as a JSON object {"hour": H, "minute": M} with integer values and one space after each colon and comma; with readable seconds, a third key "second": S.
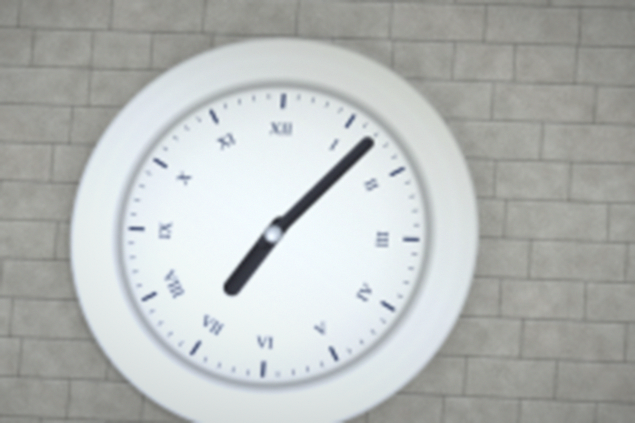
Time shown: {"hour": 7, "minute": 7}
